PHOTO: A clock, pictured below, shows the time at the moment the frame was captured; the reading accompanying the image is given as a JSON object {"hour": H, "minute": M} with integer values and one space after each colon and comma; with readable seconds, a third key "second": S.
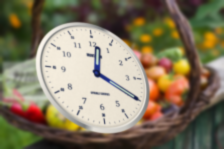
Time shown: {"hour": 12, "minute": 20}
